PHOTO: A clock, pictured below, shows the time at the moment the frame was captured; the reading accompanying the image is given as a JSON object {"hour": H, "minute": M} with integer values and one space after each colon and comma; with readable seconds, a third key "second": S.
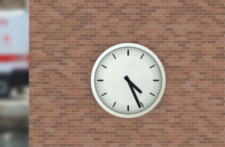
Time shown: {"hour": 4, "minute": 26}
